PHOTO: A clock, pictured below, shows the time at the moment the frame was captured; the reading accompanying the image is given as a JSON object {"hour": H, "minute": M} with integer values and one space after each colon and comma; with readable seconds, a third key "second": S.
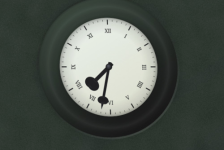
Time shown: {"hour": 7, "minute": 32}
